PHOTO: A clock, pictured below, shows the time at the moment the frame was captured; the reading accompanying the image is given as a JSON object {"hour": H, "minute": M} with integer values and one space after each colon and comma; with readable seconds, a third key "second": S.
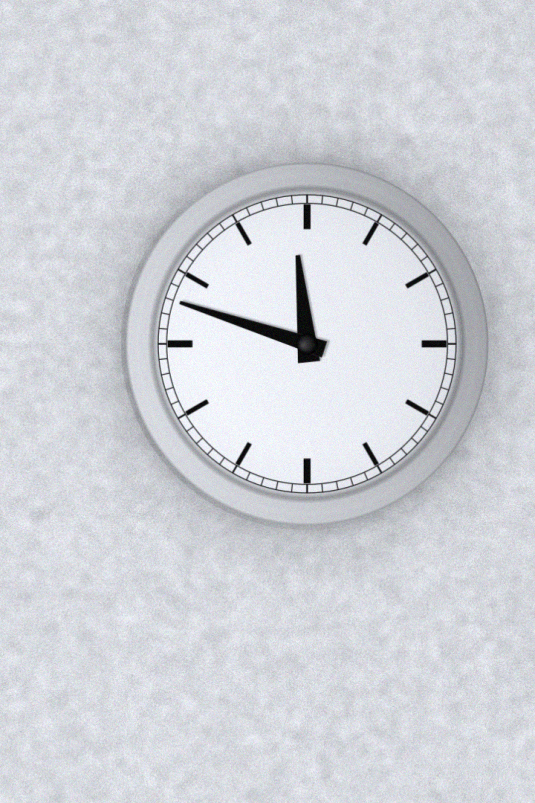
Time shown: {"hour": 11, "minute": 48}
